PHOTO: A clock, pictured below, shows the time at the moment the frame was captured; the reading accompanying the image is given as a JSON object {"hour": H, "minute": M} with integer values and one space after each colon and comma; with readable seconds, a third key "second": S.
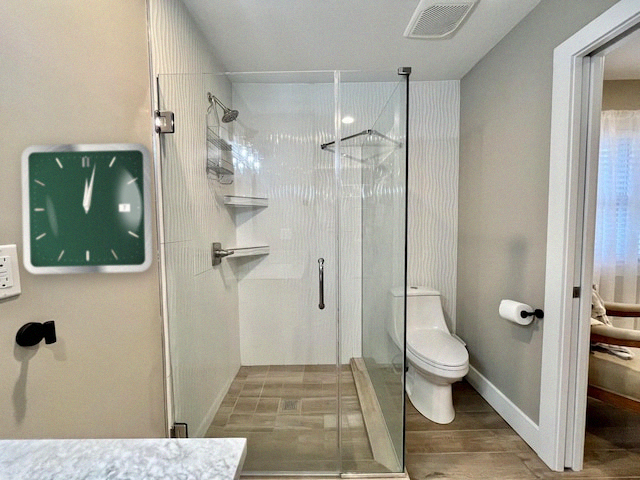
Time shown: {"hour": 12, "minute": 2}
